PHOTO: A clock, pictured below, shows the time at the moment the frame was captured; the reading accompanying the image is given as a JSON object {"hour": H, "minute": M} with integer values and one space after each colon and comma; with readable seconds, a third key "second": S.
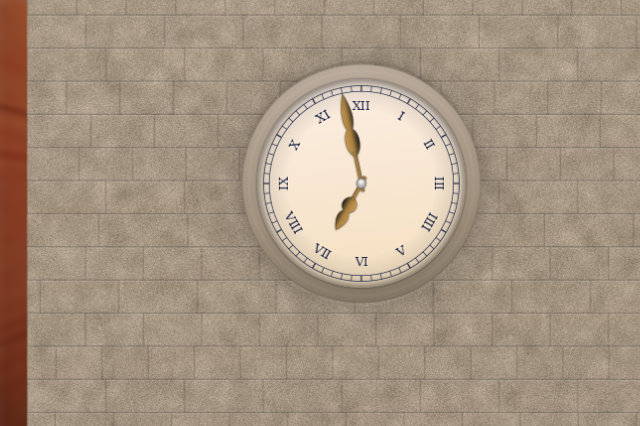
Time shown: {"hour": 6, "minute": 58}
